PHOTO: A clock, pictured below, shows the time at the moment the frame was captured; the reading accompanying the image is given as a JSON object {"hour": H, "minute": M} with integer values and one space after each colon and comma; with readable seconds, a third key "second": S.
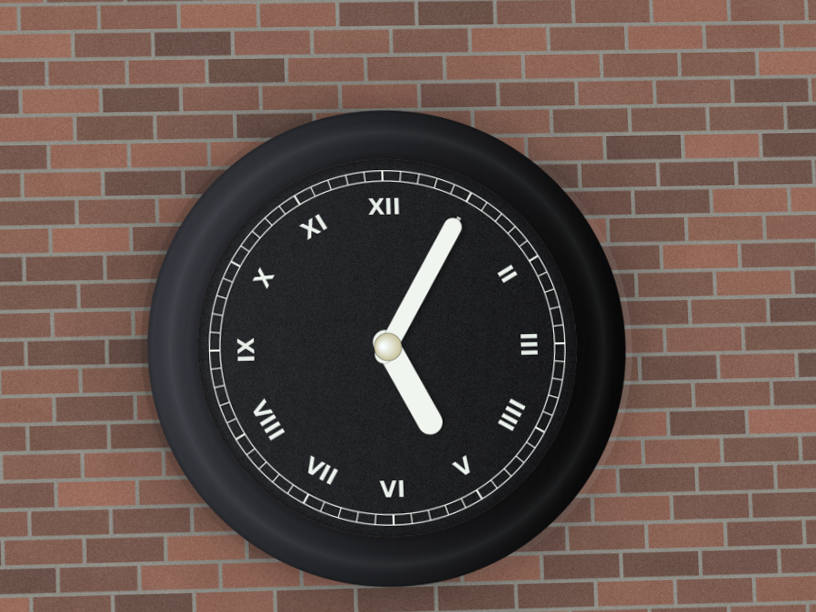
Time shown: {"hour": 5, "minute": 5}
